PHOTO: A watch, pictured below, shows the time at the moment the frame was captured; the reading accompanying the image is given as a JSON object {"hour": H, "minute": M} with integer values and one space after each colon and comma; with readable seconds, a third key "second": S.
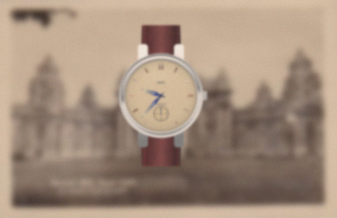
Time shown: {"hour": 9, "minute": 37}
